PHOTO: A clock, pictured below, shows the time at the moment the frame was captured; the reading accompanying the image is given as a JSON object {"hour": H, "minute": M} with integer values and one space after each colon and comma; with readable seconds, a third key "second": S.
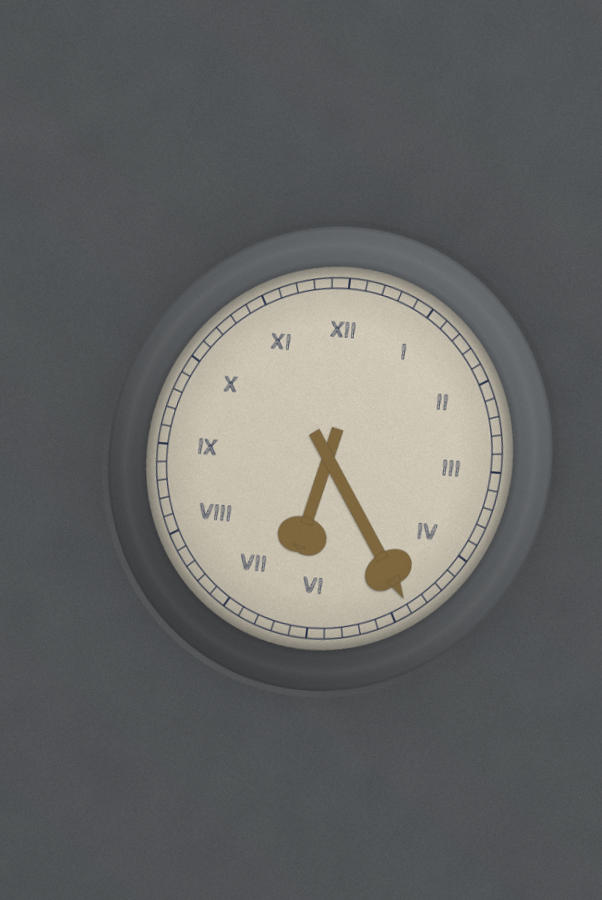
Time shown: {"hour": 6, "minute": 24}
